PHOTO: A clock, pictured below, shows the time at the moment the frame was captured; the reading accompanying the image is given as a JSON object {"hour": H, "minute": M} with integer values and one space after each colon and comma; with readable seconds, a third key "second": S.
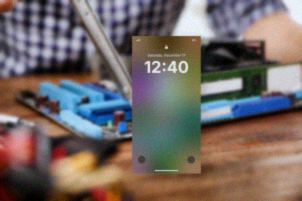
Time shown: {"hour": 12, "minute": 40}
